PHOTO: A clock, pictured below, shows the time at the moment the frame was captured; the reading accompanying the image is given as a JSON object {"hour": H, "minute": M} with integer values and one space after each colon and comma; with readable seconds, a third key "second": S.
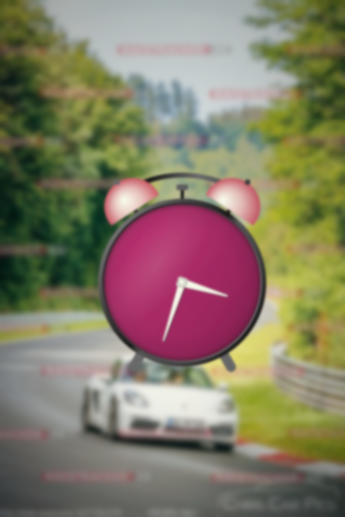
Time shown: {"hour": 3, "minute": 33}
